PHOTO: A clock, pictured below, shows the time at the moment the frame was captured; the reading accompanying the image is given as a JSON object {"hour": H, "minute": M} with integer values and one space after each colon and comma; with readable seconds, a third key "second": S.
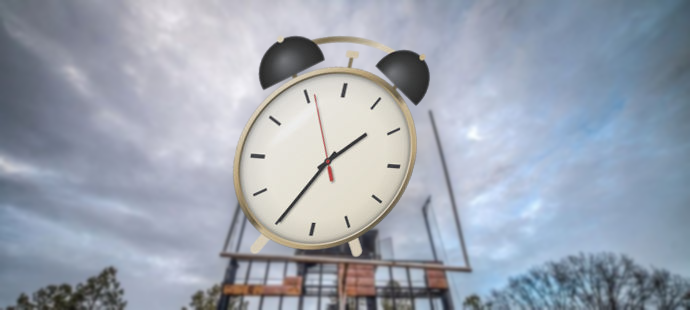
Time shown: {"hour": 1, "minute": 34, "second": 56}
